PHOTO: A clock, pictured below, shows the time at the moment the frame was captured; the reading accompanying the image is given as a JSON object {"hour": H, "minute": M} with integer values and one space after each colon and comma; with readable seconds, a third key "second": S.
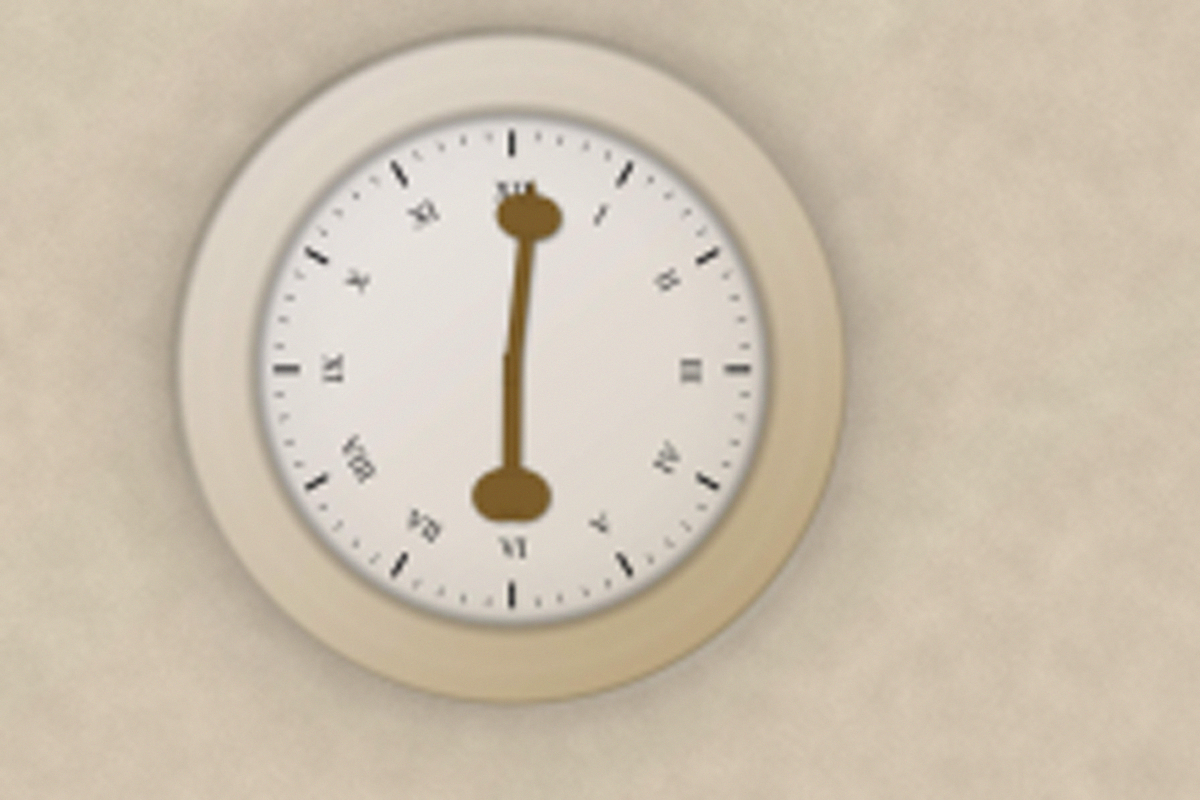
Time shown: {"hour": 6, "minute": 1}
